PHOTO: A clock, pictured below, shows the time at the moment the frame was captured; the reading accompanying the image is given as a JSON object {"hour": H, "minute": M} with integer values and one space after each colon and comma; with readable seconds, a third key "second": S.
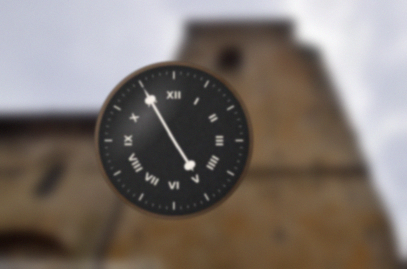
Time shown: {"hour": 4, "minute": 55}
